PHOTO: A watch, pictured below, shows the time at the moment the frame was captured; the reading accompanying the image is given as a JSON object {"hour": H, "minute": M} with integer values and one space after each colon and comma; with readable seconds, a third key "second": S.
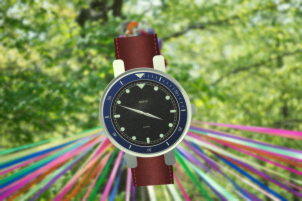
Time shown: {"hour": 3, "minute": 49}
